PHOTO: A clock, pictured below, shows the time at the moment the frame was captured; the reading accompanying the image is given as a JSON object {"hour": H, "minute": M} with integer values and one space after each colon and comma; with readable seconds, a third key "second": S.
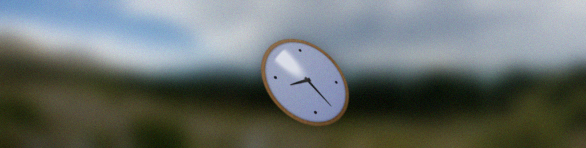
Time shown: {"hour": 8, "minute": 24}
